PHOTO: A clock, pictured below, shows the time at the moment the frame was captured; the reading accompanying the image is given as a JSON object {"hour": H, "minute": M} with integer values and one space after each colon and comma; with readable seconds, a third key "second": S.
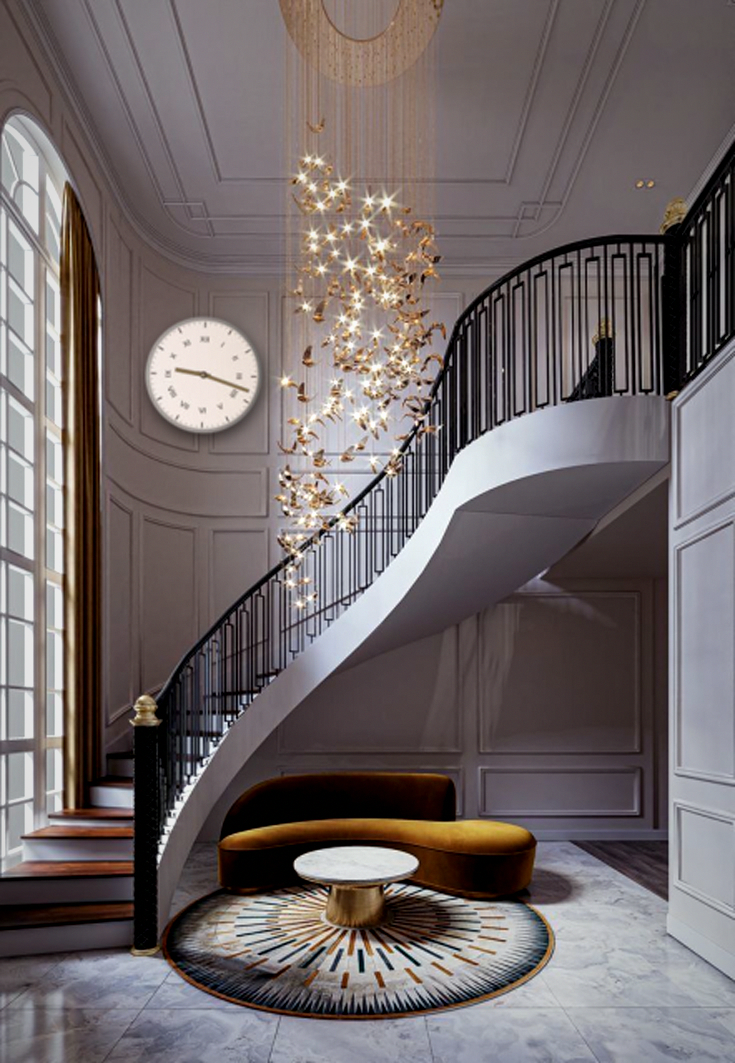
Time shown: {"hour": 9, "minute": 18}
